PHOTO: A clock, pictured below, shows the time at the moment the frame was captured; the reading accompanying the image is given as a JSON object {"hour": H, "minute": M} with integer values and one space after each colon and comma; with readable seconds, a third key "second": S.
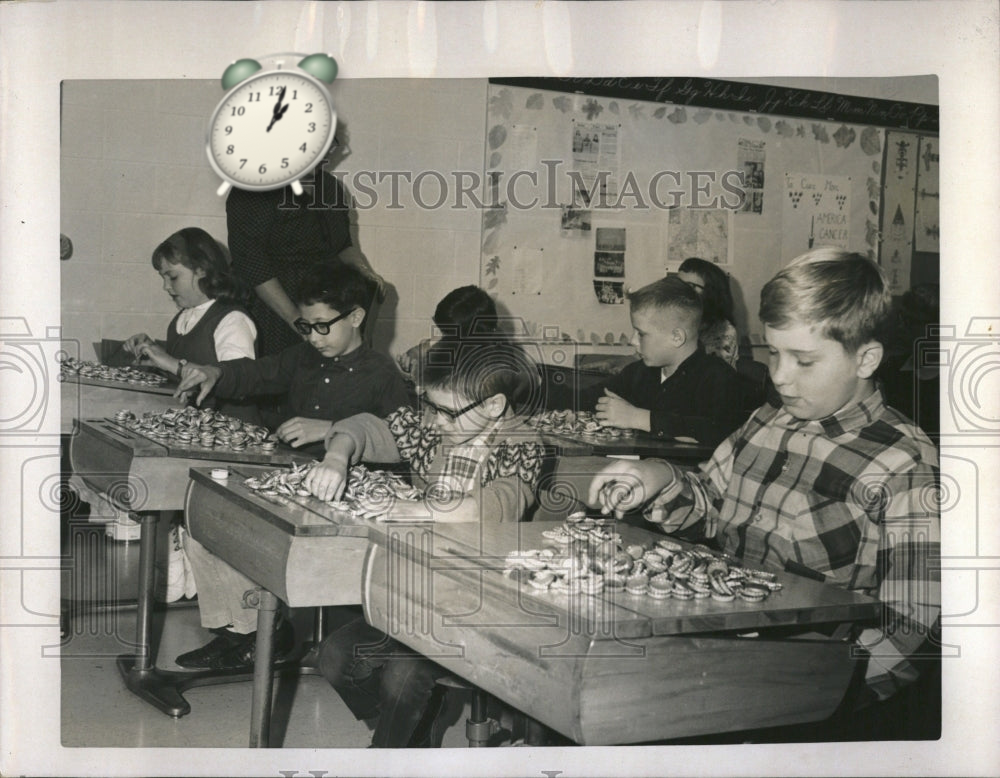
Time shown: {"hour": 1, "minute": 2}
